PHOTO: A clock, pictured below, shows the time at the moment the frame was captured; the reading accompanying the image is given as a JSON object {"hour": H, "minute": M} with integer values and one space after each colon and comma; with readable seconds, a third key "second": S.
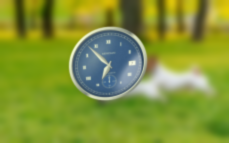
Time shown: {"hour": 6, "minute": 53}
